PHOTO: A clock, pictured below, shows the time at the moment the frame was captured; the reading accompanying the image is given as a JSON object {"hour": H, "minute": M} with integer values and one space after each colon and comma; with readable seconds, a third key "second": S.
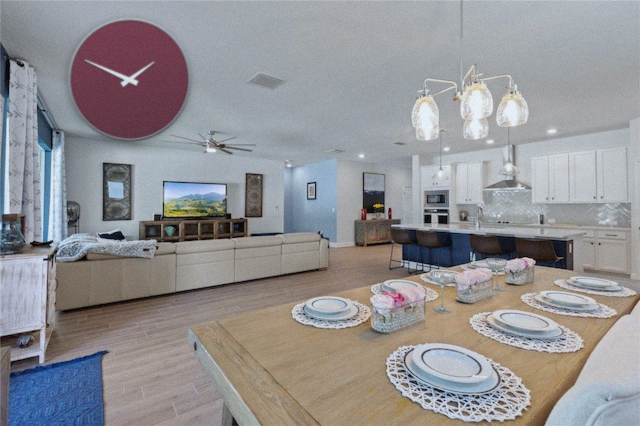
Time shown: {"hour": 1, "minute": 49}
